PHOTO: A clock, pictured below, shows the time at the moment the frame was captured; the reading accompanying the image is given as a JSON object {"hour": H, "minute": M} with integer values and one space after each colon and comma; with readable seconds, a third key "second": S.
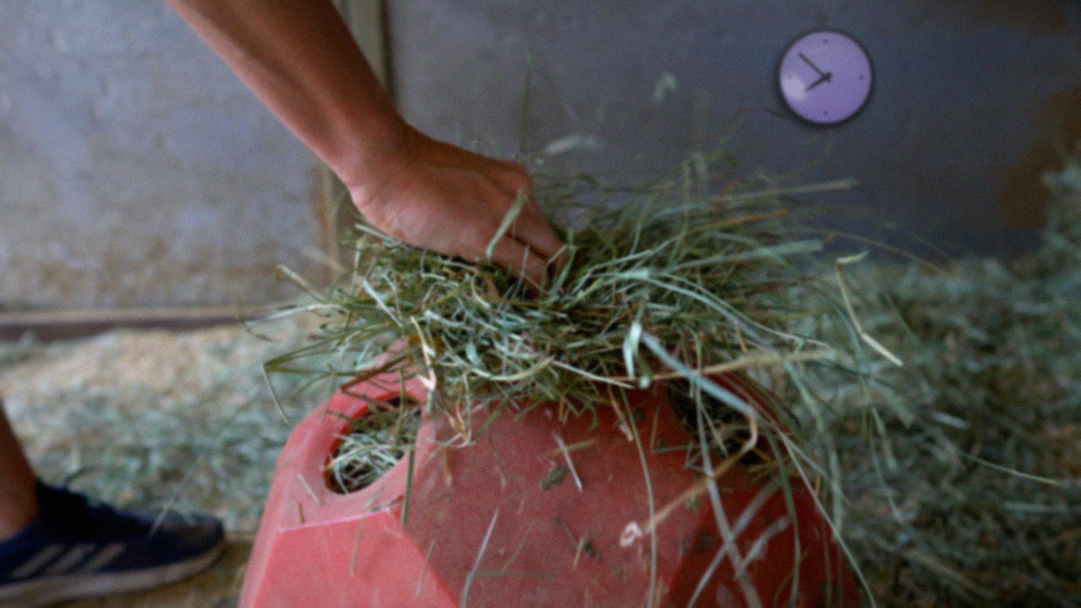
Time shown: {"hour": 7, "minute": 52}
